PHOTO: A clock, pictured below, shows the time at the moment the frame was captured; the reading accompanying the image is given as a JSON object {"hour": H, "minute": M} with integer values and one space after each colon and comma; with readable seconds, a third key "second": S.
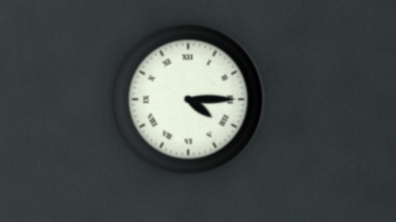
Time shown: {"hour": 4, "minute": 15}
